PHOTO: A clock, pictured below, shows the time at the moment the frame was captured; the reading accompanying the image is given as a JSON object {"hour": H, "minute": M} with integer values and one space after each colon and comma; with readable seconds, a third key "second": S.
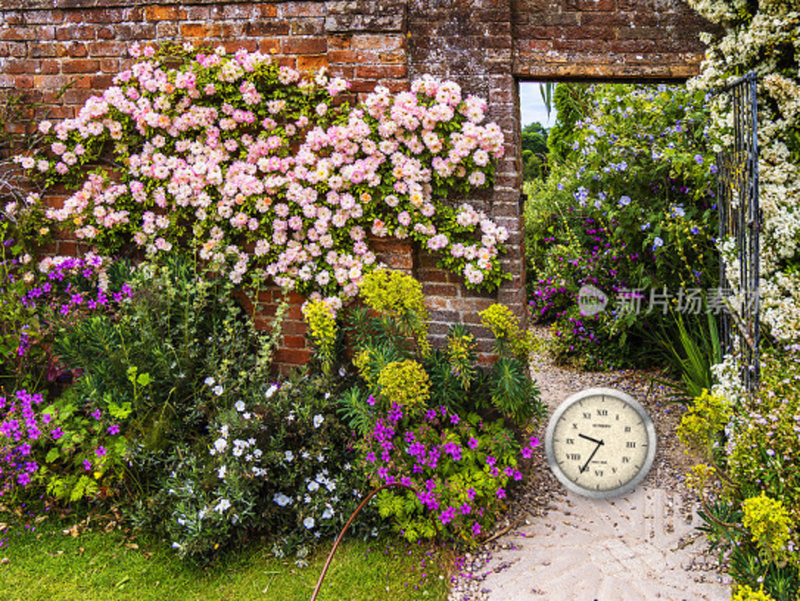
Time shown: {"hour": 9, "minute": 35}
